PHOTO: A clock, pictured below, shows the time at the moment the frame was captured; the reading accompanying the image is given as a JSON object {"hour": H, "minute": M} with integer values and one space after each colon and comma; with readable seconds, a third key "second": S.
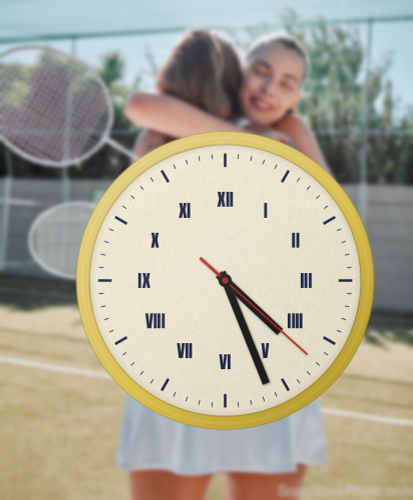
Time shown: {"hour": 4, "minute": 26, "second": 22}
